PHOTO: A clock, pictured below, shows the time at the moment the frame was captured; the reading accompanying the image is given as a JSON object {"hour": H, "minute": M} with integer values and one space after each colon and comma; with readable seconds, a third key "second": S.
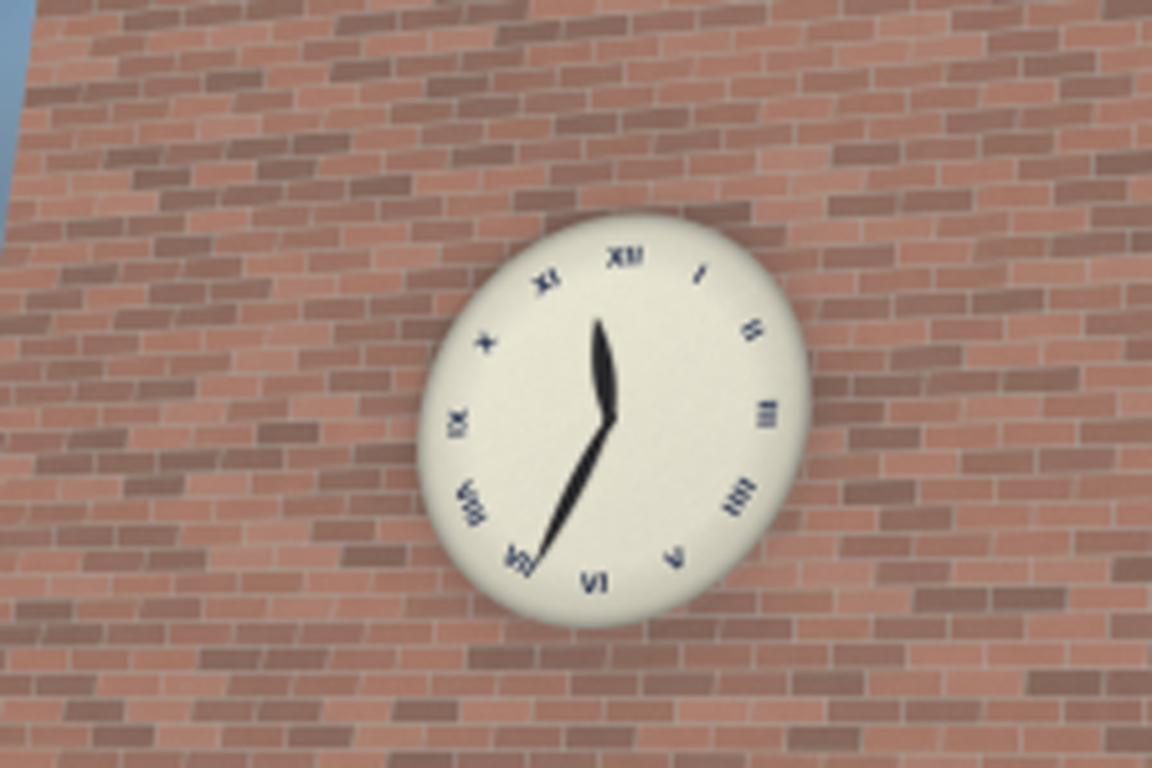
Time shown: {"hour": 11, "minute": 34}
